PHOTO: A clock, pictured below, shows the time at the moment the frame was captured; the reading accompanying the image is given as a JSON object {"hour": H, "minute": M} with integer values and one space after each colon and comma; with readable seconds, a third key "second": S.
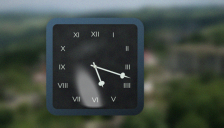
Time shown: {"hour": 5, "minute": 18}
